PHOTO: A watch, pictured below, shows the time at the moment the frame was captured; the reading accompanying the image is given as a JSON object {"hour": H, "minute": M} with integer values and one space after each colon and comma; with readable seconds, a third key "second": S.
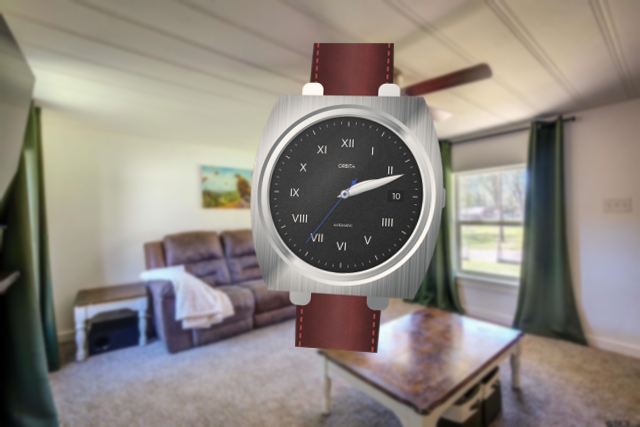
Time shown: {"hour": 2, "minute": 11, "second": 36}
